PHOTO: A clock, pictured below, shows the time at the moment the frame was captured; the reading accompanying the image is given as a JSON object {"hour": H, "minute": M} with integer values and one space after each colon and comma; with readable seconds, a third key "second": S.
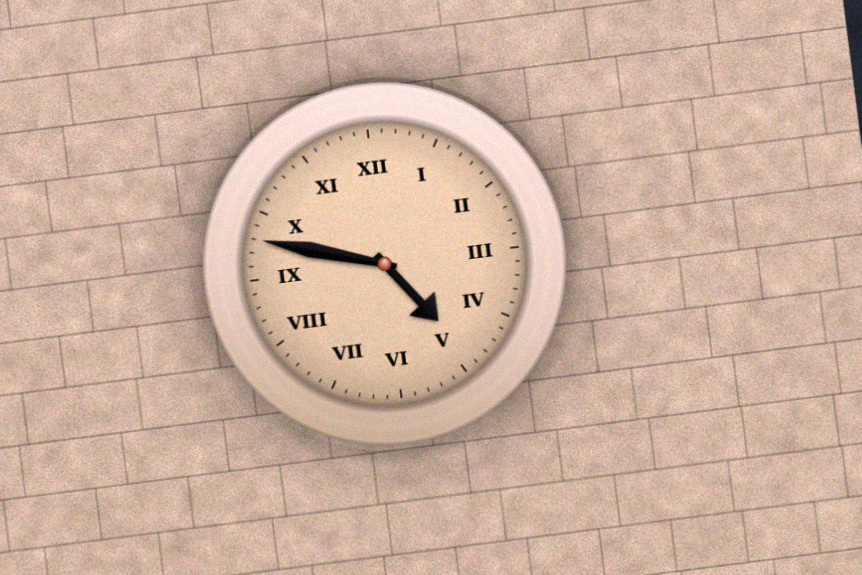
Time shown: {"hour": 4, "minute": 48}
